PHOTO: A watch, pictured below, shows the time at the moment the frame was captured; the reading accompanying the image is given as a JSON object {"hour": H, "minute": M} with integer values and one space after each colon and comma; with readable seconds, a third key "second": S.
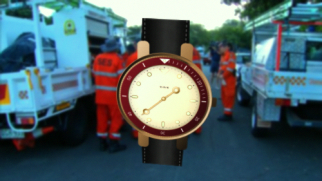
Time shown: {"hour": 1, "minute": 38}
